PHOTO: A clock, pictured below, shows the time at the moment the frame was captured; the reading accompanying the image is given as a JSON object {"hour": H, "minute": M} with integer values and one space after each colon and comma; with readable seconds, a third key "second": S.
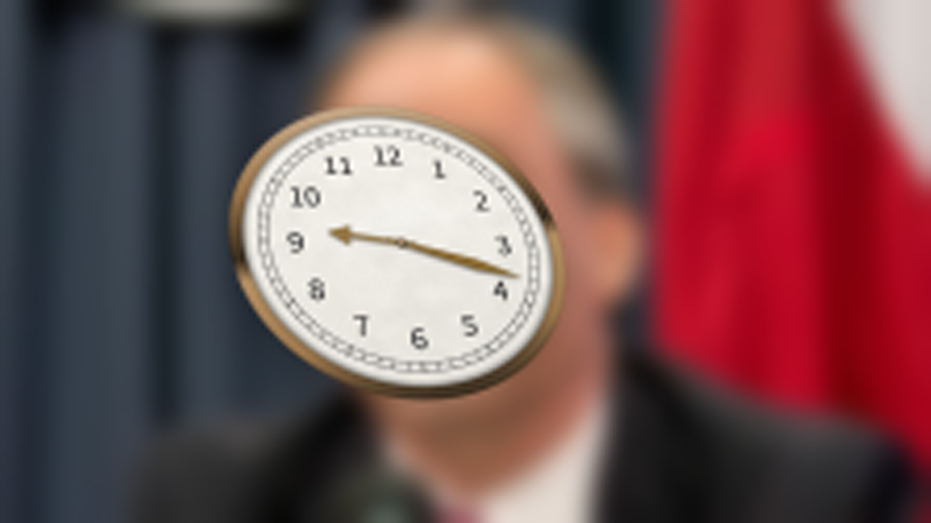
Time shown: {"hour": 9, "minute": 18}
